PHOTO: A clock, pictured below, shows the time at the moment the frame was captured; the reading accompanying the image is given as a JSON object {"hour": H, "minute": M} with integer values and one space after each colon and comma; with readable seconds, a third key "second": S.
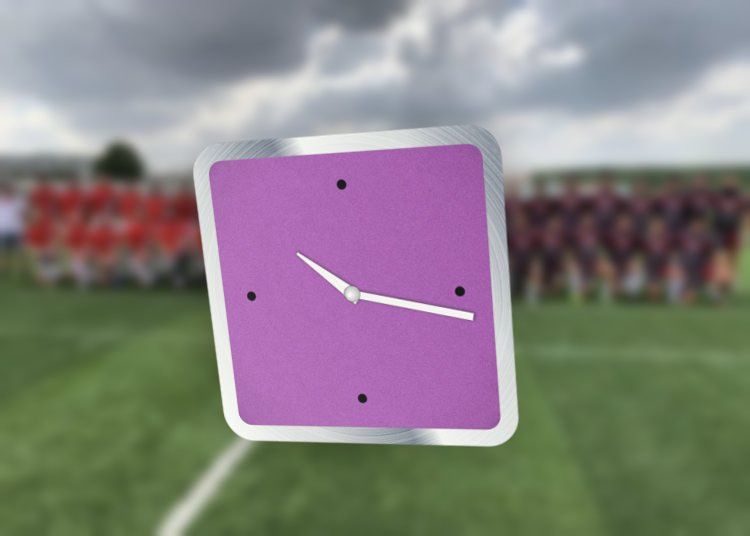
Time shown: {"hour": 10, "minute": 17}
